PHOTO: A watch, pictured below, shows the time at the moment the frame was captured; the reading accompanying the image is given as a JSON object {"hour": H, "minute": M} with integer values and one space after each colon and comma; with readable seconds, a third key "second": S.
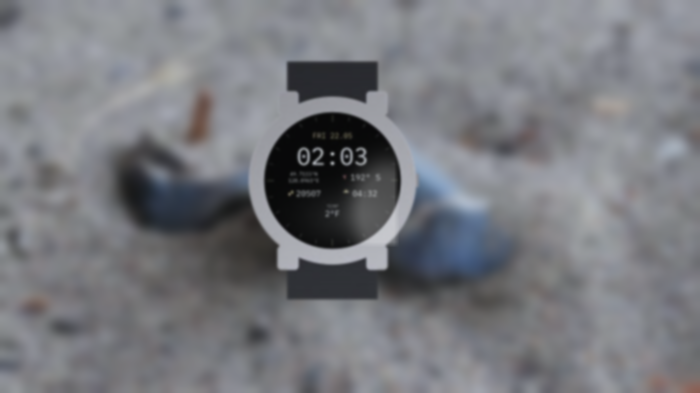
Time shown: {"hour": 2, "minute": 3}
